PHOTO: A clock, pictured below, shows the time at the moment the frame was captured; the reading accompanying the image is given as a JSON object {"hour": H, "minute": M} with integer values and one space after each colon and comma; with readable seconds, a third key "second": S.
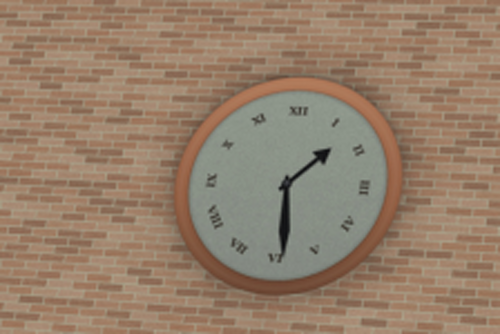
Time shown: {"hour": 1, "minute": 29}
